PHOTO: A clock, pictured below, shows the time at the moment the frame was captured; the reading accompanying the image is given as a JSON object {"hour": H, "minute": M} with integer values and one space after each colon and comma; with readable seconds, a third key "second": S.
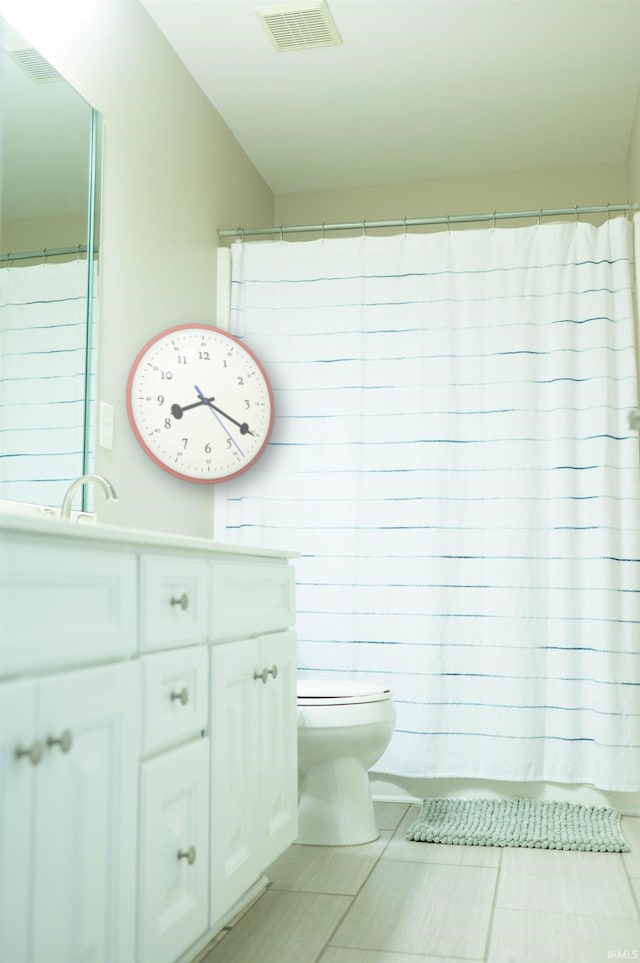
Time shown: {"hour": 8, "minute": 20, "second": 24}
